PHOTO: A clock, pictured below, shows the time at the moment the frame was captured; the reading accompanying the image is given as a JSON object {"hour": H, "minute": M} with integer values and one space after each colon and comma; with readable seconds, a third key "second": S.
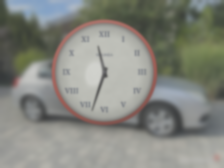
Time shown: {"hour": 11, "minute": 33}
